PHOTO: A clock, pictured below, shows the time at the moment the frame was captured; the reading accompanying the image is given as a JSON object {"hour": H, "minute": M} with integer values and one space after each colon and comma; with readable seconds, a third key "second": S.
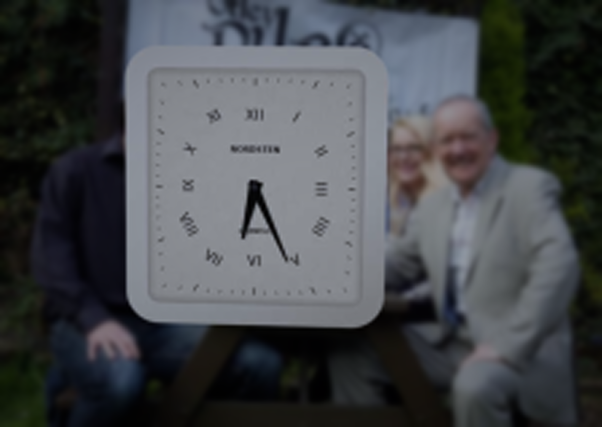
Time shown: {"hour": 6, "minute": 26}
